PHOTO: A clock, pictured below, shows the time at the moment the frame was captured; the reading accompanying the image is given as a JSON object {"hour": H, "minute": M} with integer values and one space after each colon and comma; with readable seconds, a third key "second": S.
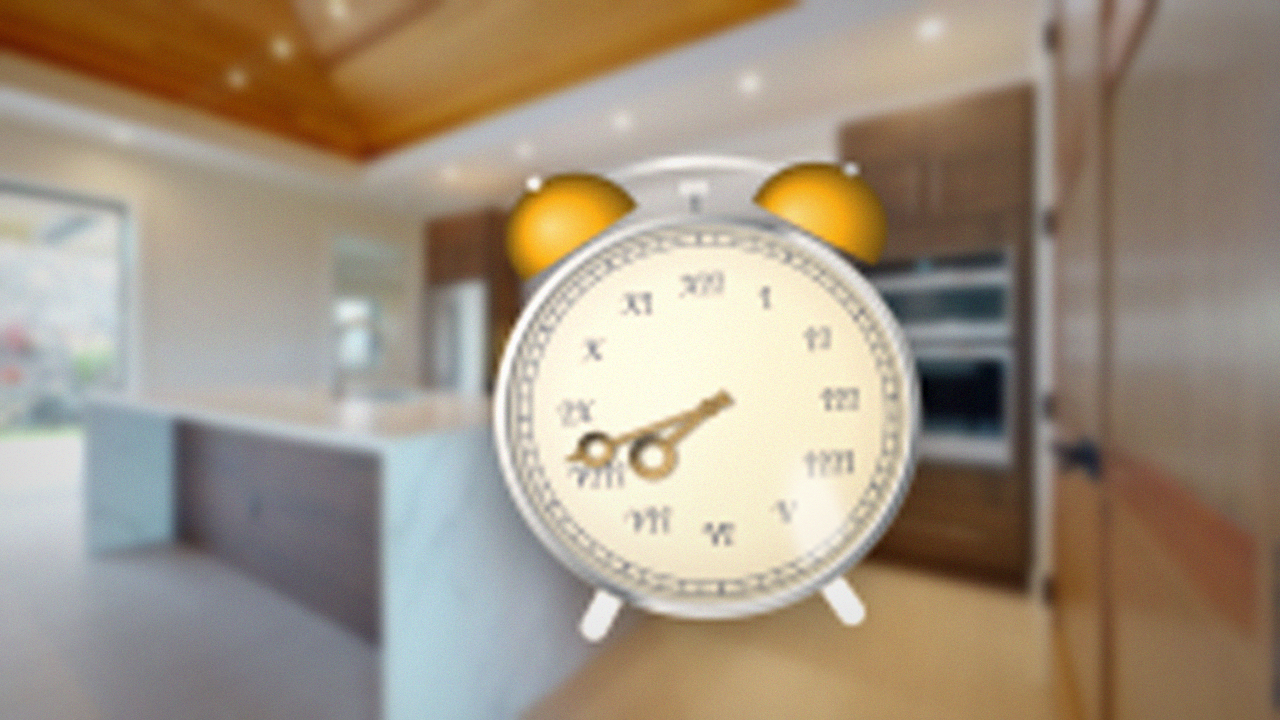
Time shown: {"hour": 7, "minute": 42}
